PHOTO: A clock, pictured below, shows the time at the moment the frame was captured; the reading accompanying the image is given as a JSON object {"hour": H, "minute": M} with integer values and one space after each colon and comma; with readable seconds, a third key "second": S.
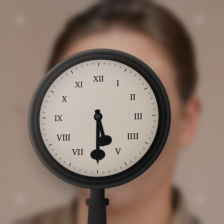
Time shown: {"hour": 5, "minute": 30}
